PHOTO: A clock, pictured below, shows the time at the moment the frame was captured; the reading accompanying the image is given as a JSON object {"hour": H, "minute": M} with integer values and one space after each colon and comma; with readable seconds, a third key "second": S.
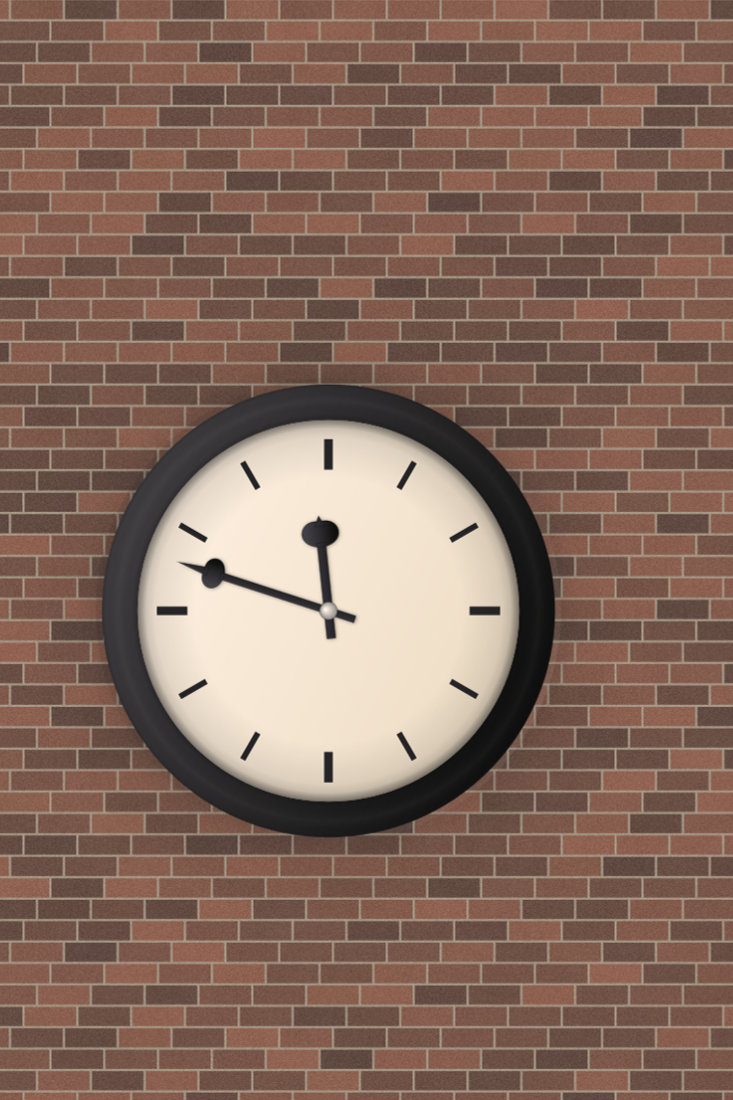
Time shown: {"hour": 11, "minute": 48}
